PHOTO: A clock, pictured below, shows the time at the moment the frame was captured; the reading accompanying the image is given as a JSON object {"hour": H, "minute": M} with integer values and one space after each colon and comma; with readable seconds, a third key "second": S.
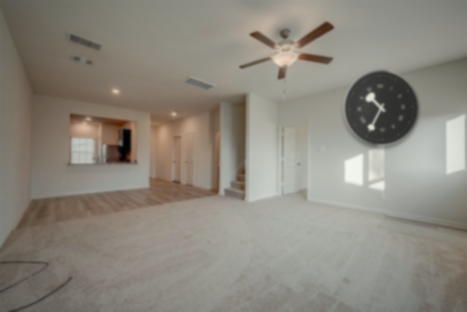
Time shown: {"hour": 10, "minute": 35}
